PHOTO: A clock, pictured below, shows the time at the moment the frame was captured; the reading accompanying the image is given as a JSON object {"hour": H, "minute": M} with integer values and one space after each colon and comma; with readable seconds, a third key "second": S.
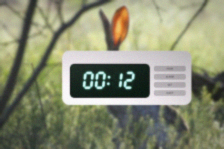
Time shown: {"hour": 0, "minute": 12}
